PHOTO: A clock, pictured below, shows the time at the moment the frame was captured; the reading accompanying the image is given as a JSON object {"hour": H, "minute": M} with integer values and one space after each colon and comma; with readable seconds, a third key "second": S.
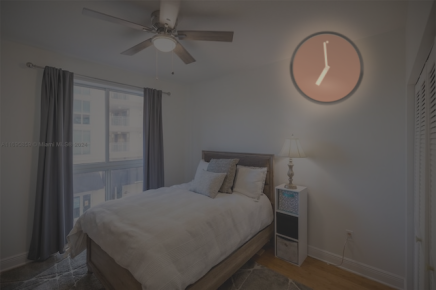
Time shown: {"hour": 6, "minute": 59}
